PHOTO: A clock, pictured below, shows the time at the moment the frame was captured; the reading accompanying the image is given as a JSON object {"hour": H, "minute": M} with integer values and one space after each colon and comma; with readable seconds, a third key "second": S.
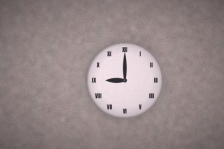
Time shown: {"hour": 9, "minute": 0}
